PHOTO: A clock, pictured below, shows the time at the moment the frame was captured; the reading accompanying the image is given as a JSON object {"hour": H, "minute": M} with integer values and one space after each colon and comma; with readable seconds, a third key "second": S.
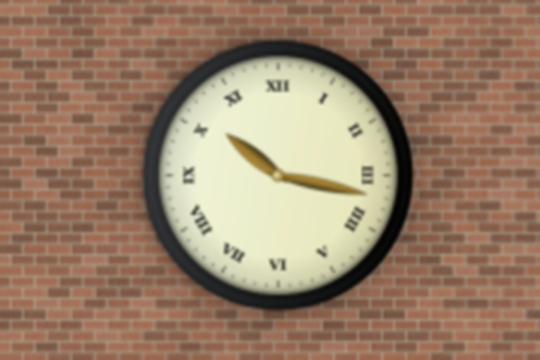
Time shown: {"hour": 10, "minute": 17}
